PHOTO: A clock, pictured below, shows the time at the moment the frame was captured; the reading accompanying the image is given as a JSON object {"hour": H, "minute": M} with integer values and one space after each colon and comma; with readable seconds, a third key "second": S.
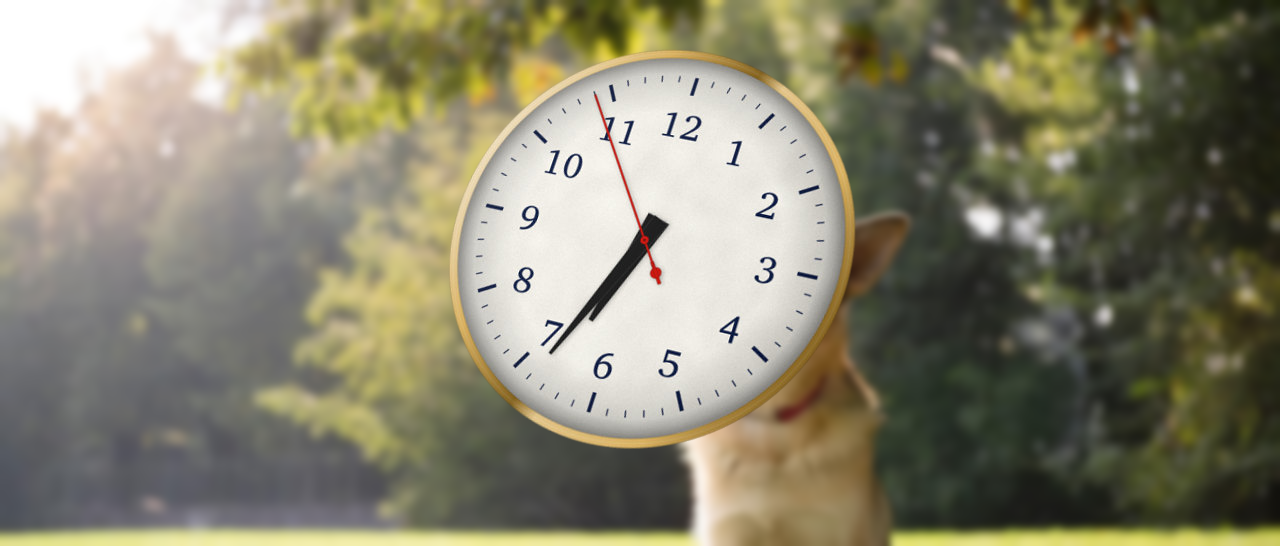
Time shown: {"hour": 6, "minute": 33, "second": 54}
